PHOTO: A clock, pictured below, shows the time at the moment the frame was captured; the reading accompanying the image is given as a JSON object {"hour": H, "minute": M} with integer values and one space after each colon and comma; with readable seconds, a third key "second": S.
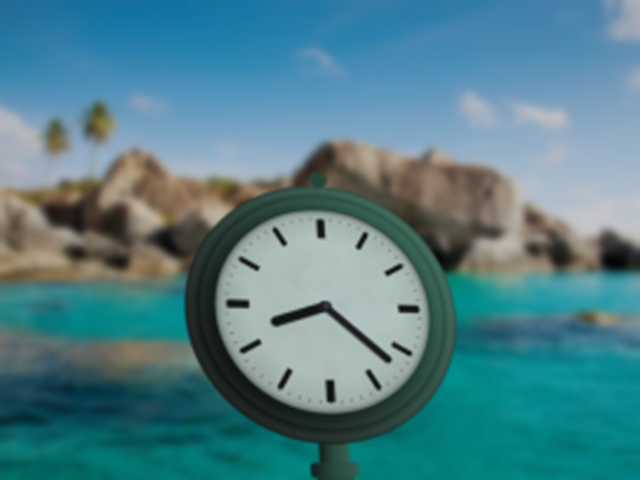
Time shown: {"hour": 8, "minute": 22}
